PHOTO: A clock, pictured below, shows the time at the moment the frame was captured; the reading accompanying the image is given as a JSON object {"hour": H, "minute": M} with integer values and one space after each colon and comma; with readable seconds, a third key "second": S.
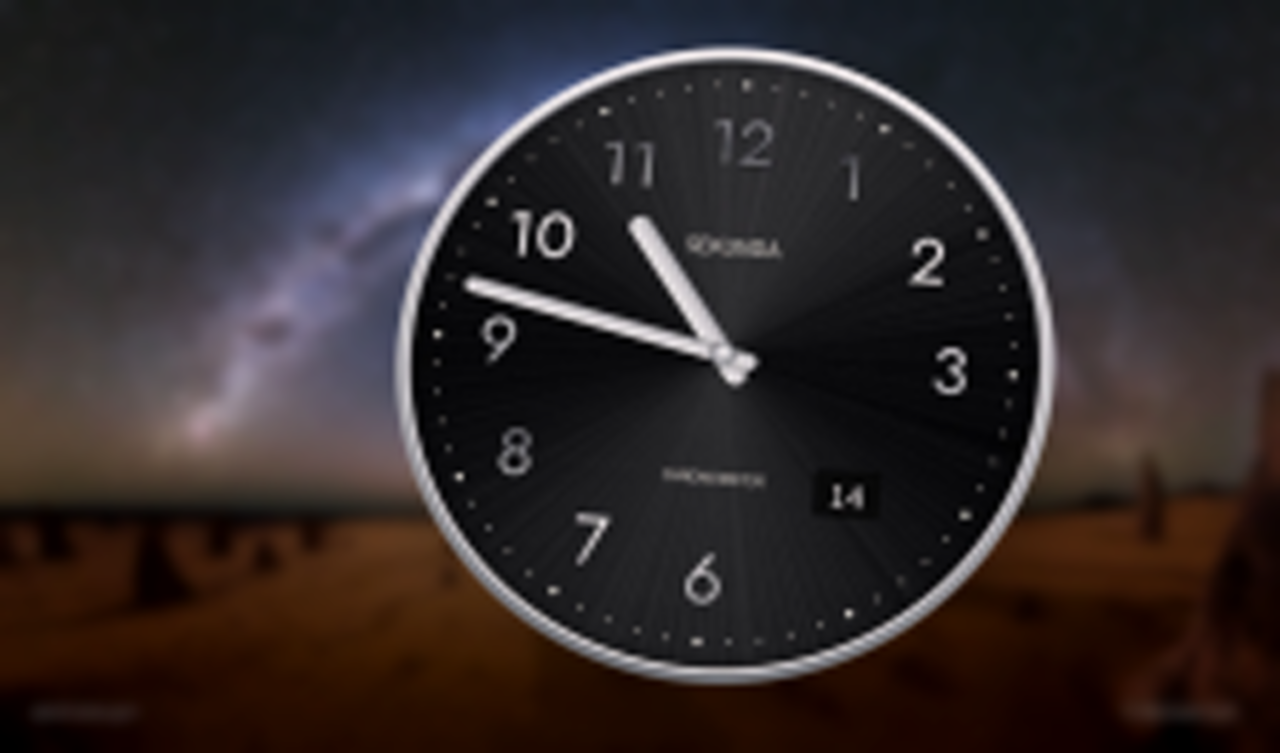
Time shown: {"hour": 10, "minute": 47}
